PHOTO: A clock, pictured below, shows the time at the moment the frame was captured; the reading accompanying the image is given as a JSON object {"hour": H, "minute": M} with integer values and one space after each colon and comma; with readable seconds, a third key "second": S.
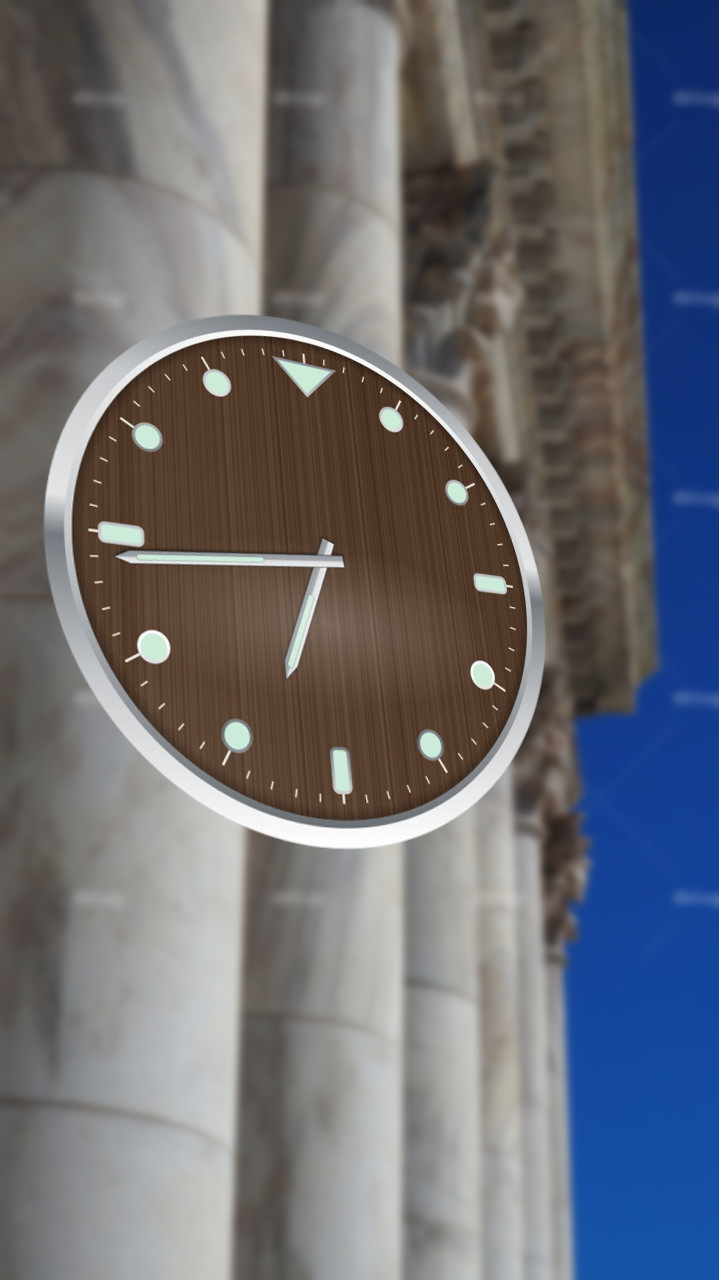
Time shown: {"hour": 6, "minute": 44}
